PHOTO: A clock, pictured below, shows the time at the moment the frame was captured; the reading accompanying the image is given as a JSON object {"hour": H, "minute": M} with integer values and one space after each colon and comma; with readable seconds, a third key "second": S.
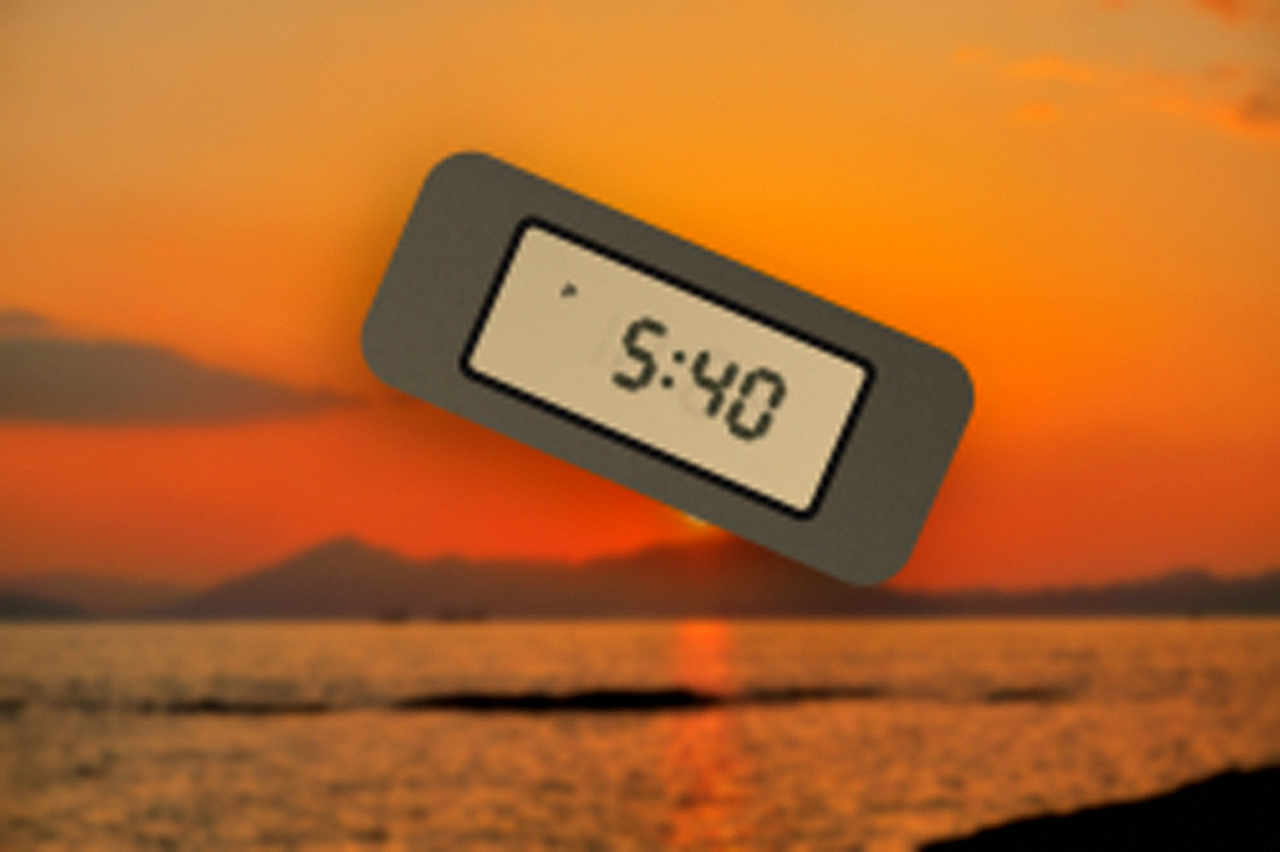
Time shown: {"hour": 5, "minute": 40}
